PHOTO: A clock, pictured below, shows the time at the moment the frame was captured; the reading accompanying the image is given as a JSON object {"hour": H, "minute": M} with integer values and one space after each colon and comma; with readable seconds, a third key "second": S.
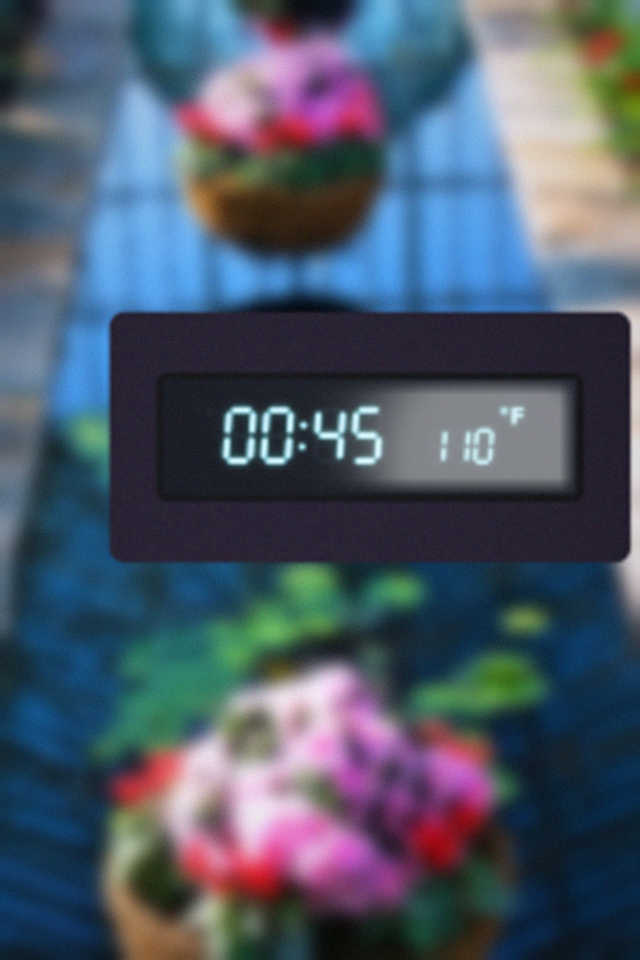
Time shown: {"hour": 0, "minute": 45}
